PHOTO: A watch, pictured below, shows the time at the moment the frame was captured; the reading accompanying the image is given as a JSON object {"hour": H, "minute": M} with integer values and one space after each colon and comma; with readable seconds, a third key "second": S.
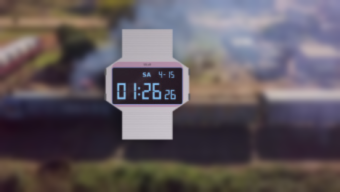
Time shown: {"hour": 1, "minute": 26, "second": 26}
